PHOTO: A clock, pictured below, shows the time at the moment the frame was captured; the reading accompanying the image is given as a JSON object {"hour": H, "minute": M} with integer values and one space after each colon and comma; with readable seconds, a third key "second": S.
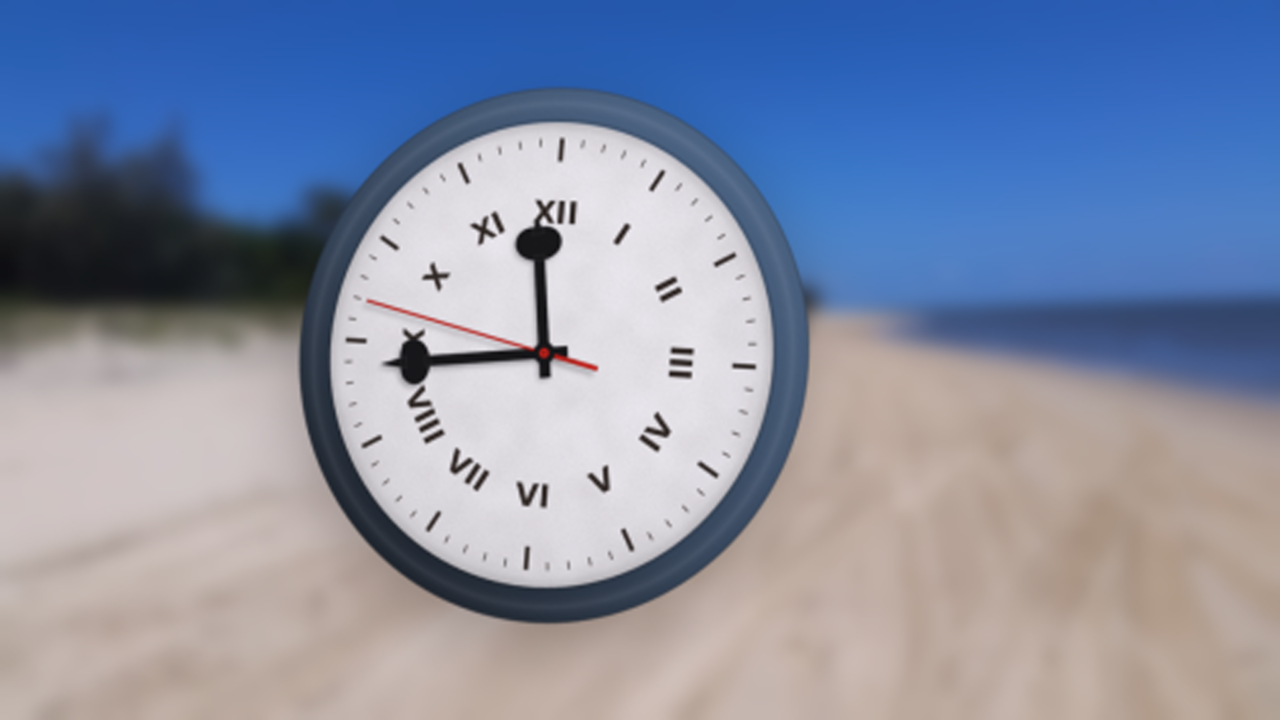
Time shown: {"hour": 11, "minute": 43, "second": 47}
